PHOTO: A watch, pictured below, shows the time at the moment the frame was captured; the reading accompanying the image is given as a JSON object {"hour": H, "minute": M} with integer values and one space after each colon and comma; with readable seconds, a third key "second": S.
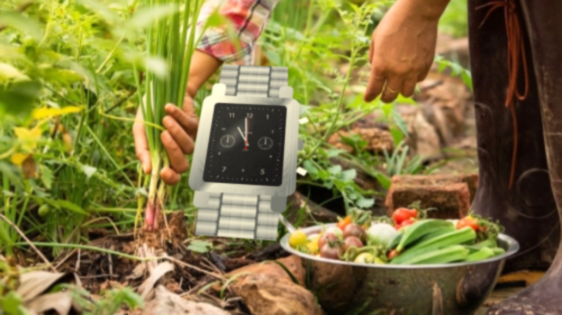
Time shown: {"hour": 10, "minute": 59}
